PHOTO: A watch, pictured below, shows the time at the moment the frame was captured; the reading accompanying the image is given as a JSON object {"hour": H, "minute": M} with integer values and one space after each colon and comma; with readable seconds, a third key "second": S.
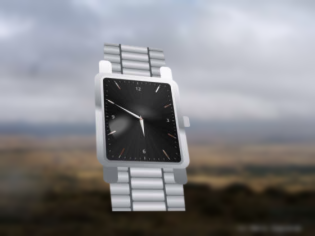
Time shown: {"hour": 5, "minute": 50}
